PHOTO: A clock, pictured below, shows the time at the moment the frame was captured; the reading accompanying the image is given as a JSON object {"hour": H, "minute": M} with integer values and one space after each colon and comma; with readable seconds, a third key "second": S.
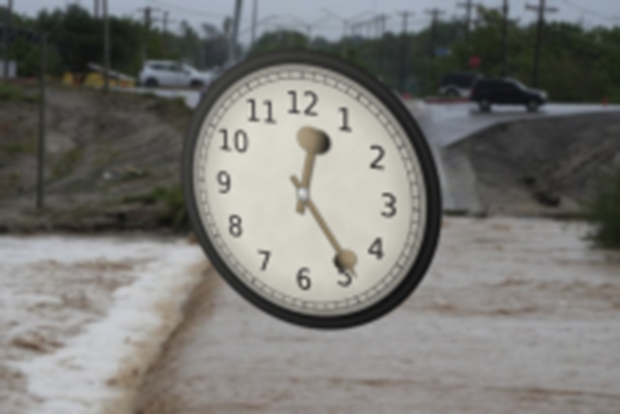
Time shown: {"hour": 12, "minute": 24}
